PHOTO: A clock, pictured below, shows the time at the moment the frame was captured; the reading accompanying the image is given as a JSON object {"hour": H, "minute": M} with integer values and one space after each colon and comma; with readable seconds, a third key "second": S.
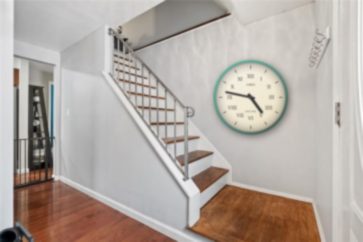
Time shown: {"hour": 4, "minute": 47}
